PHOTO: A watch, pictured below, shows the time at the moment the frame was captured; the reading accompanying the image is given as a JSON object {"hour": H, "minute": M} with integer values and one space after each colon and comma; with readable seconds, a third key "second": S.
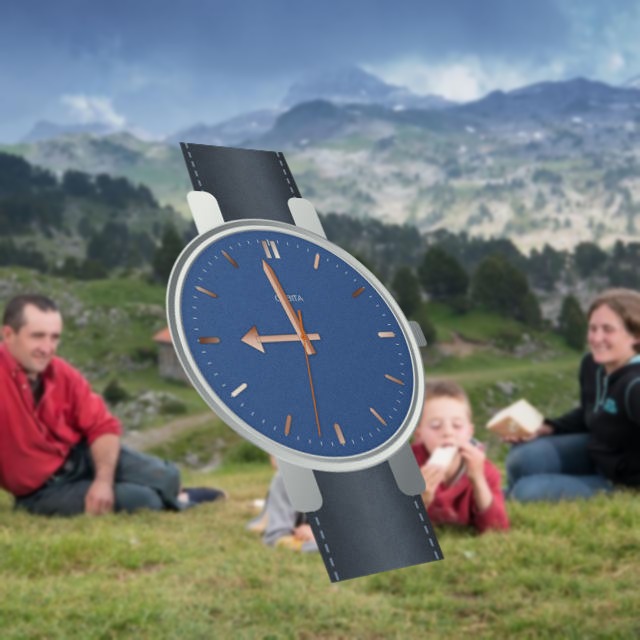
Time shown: {"hour": 8, "minute": 58, "second": 32}
